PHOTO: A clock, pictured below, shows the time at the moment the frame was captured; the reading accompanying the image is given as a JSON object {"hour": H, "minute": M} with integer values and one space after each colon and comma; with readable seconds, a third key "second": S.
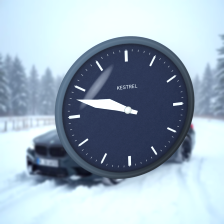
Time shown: {"hour": 9, "minute": 48}
